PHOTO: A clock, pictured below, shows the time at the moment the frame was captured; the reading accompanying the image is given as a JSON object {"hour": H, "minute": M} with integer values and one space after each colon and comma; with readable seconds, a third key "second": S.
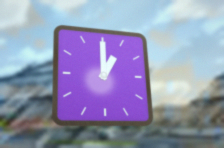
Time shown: {"hour": 1, "minute": 0}
